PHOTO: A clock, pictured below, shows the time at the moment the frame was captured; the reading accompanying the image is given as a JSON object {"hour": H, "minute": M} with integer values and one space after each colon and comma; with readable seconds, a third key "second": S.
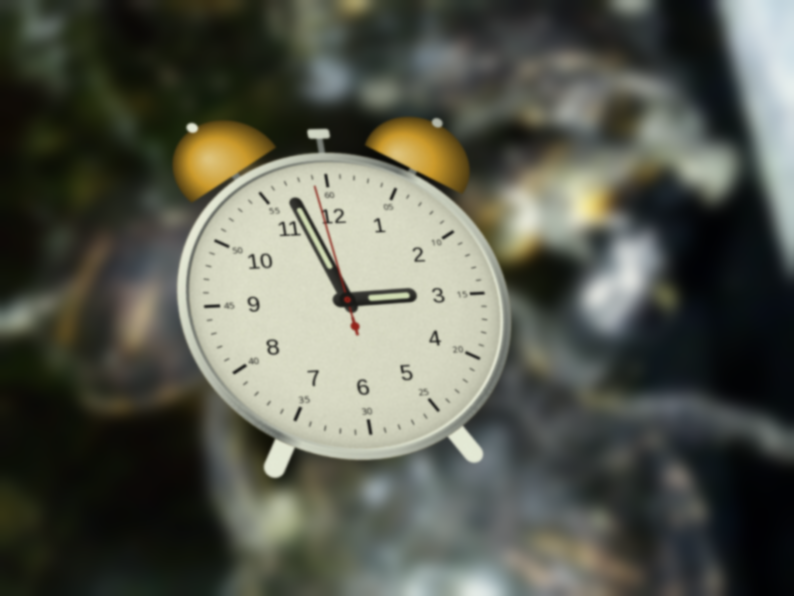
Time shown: {"hour": 2, "minute": 56, "second": 59}
